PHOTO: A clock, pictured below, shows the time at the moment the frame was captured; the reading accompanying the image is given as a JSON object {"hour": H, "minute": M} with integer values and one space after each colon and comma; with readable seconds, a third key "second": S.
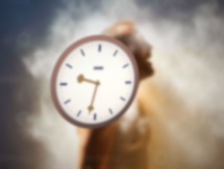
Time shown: {"hour": 9, "minute": 32}
